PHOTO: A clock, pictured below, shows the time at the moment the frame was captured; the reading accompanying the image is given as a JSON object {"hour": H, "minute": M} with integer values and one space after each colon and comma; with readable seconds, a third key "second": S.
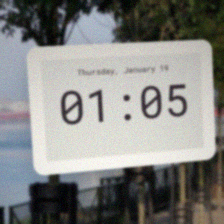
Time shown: {"hour": 1, "minute": 5}
